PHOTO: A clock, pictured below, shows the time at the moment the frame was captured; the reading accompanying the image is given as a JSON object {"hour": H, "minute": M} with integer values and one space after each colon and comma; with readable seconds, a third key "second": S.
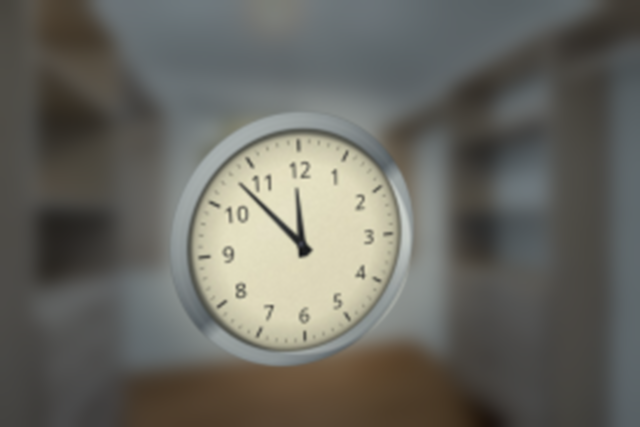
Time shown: {"hour": 11, "minute": 53}
